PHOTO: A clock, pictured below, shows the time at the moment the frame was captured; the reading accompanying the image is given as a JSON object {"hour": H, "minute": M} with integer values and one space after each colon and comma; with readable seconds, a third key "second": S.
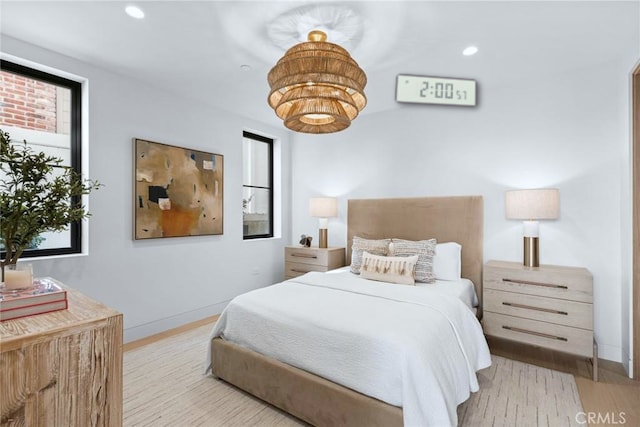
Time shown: {"hour": 2, "minute": 0}
